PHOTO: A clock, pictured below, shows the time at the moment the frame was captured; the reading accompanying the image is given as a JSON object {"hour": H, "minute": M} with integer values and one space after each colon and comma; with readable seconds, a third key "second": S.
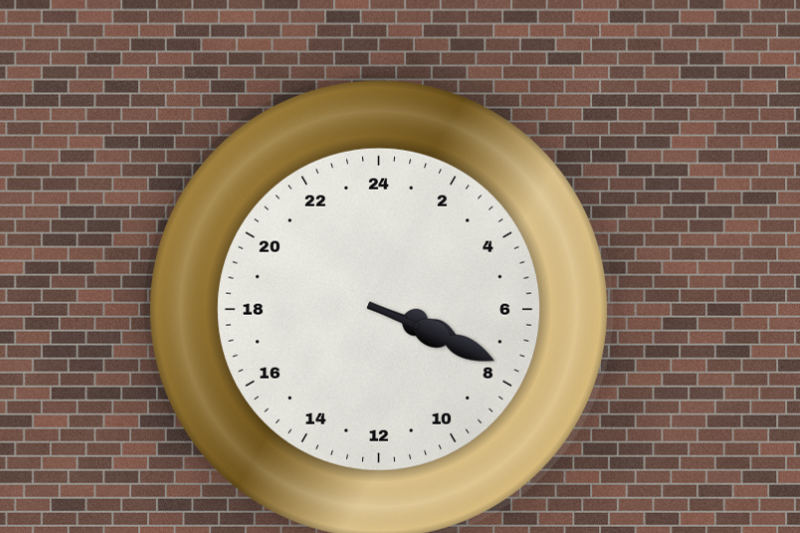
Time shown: {"hour": 7, "minute": 19}
